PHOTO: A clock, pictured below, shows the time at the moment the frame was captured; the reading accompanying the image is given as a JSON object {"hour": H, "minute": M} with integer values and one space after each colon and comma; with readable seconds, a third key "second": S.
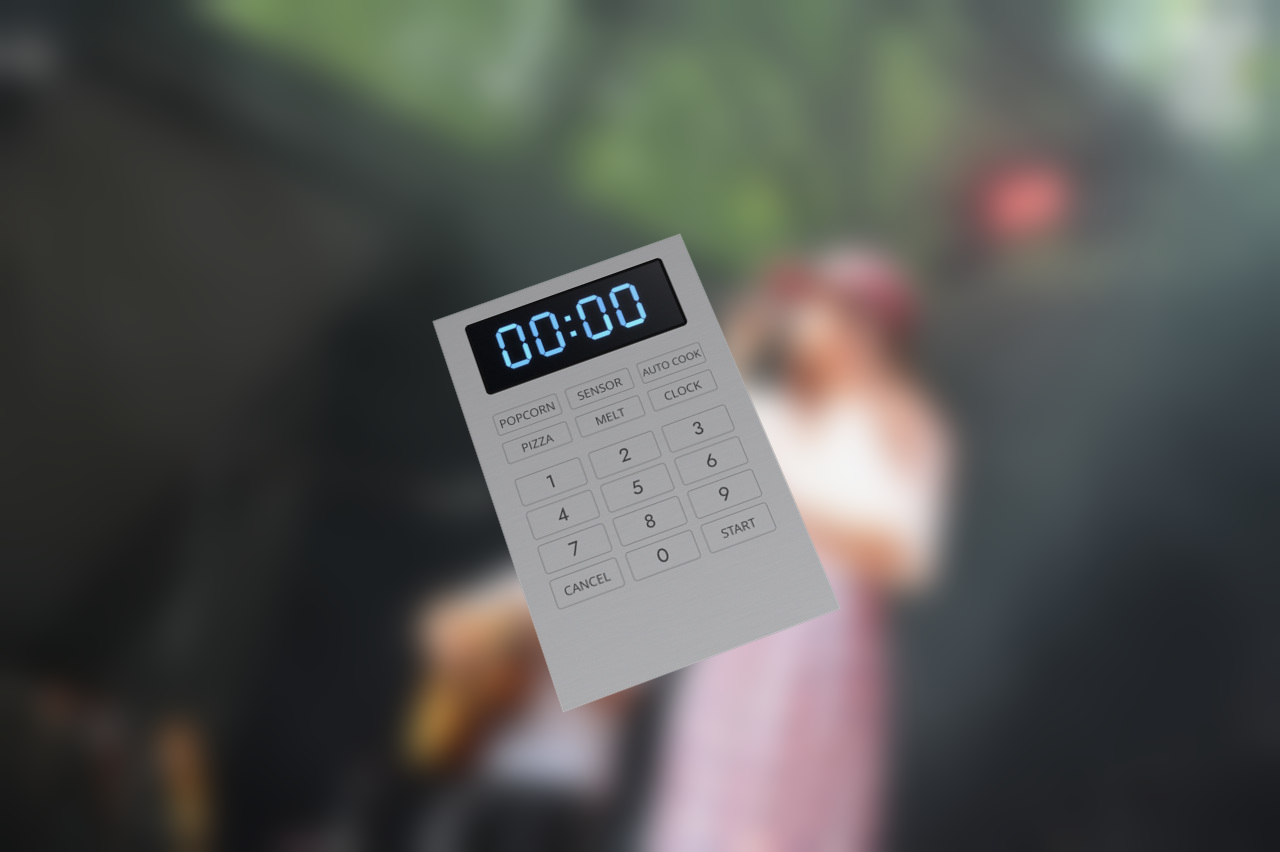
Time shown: {"hour": 0, "minute": 0}
